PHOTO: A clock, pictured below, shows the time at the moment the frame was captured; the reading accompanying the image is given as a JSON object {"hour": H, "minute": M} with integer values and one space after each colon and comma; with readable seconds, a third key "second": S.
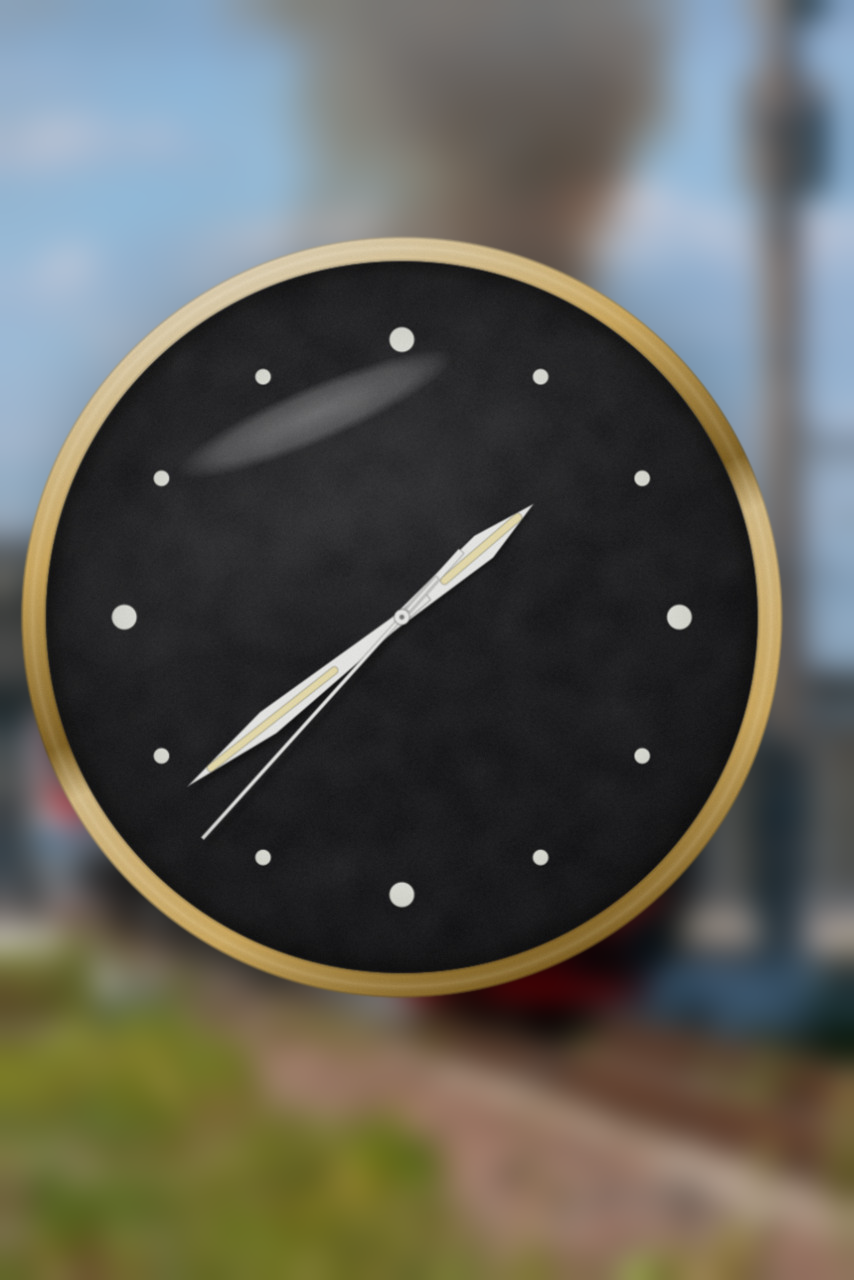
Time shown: {"hour": 1, "minute": 38, "second": 37}
